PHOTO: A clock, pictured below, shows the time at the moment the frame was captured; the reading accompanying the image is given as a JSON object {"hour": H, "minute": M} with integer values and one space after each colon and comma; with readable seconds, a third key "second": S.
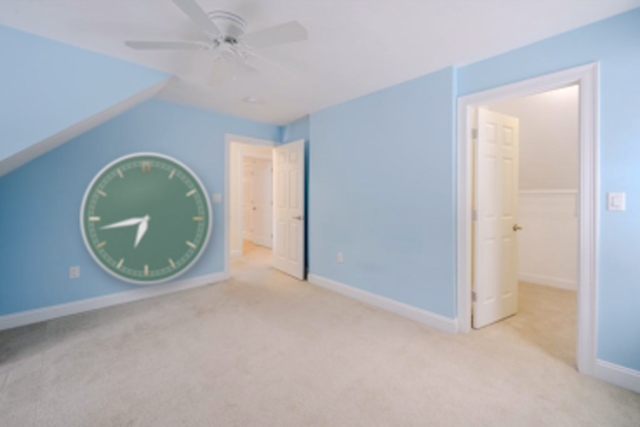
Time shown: {"hour": 6, "minute": 43}
